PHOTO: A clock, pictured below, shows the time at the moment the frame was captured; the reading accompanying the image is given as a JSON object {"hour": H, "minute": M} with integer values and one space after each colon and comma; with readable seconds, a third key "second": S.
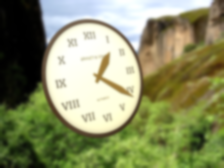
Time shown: {"hour": 1, "minute": 21}
